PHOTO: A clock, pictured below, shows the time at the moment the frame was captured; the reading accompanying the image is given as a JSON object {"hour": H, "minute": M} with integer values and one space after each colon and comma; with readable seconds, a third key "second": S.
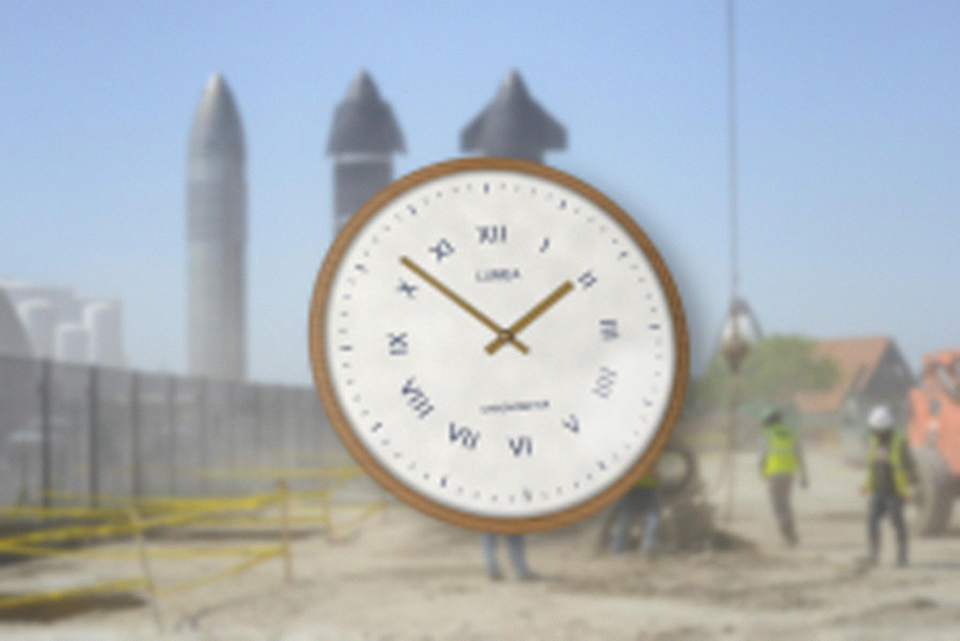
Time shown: {"hour": 1, "minute": 52}
